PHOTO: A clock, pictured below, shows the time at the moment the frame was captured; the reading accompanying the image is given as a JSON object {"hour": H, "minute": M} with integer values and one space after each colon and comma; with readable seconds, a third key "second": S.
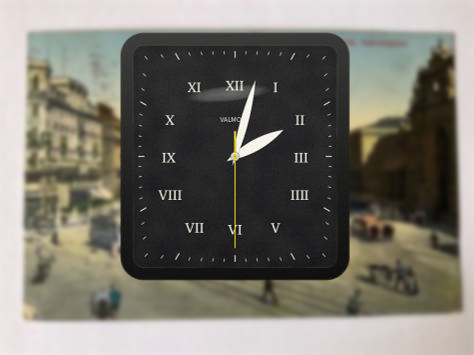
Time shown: {"hour": 2, "minute": 2, "second": 30}
